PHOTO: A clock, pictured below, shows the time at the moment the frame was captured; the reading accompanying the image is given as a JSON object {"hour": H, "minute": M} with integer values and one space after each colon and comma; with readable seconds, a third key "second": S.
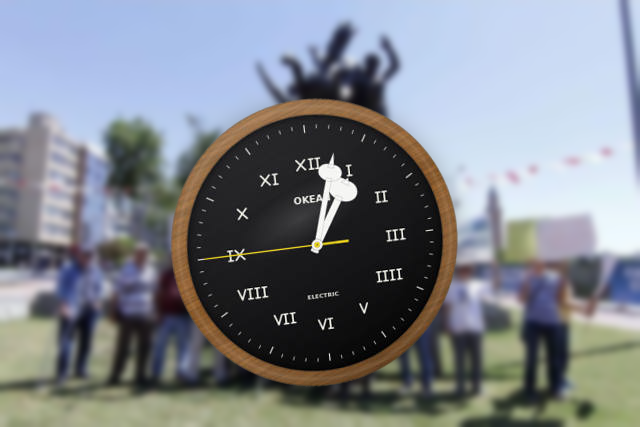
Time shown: {"hour": 1, "minute": 2, "second": 45}
